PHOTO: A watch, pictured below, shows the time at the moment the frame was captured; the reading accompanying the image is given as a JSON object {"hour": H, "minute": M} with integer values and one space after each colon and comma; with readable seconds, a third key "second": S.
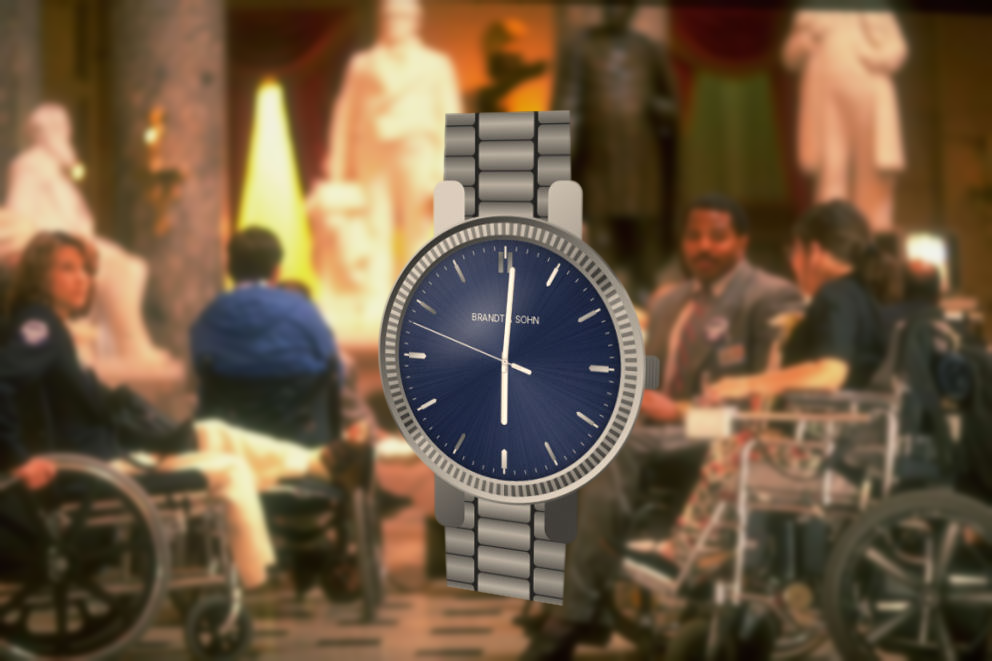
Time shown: {"hour": 6, "minute": 0, "second": 48}
